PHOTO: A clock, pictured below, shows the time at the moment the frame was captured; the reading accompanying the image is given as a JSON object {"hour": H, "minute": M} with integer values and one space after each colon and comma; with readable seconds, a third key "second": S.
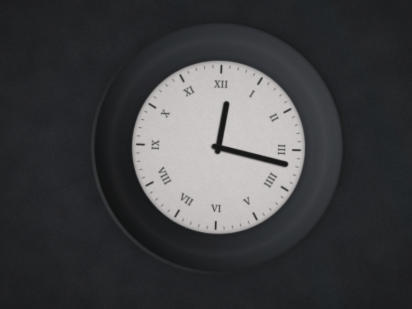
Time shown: {"hour": 12, "minute": 17}
